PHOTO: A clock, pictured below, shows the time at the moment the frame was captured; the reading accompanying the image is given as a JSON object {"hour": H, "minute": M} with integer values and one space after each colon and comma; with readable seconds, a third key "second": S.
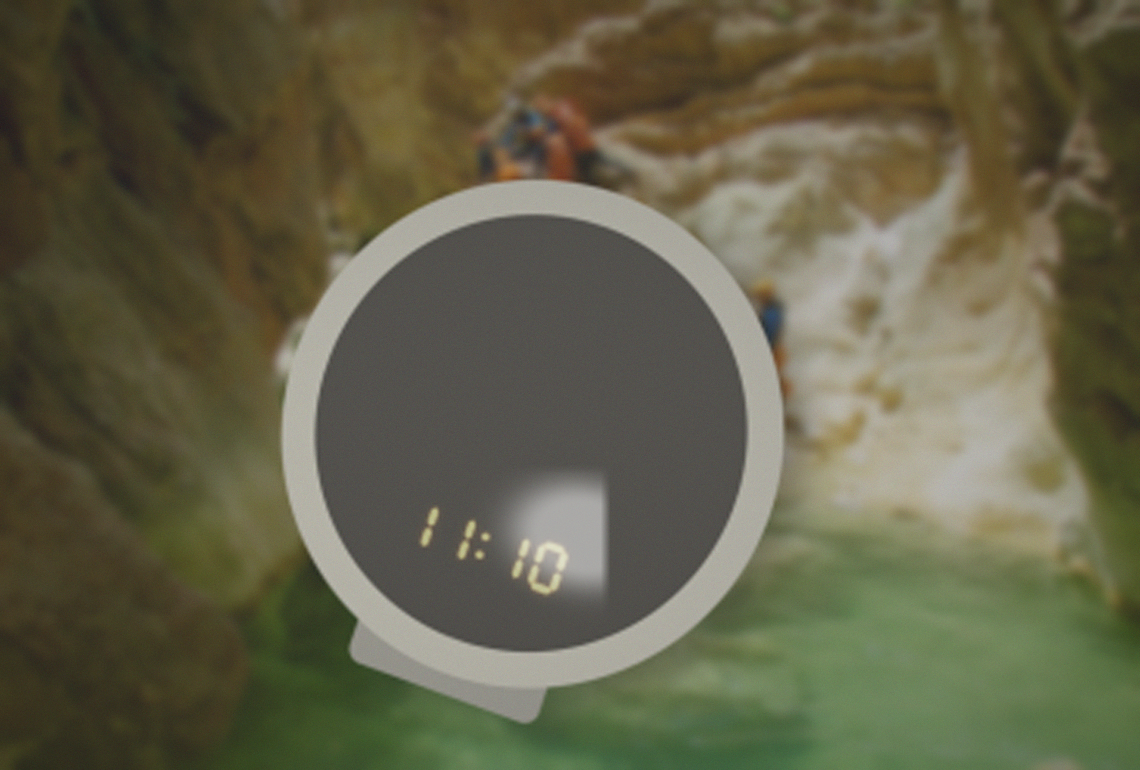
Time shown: {"hour": 11, "minute": 10}
